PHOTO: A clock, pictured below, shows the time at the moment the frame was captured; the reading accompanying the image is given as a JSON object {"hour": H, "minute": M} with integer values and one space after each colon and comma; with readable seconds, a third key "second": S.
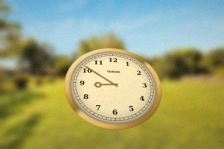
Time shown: {"hour": 8, "minute": 51}
